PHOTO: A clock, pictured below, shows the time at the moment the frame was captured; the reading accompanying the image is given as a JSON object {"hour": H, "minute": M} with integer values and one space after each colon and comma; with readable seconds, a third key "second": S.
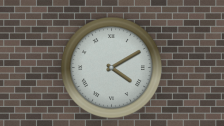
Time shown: {"hour": 4, "minute": 10}
